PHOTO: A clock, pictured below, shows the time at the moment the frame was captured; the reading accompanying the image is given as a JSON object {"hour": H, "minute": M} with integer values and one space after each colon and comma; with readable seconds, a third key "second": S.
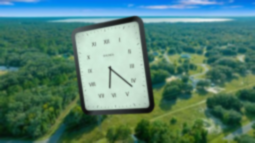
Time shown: {"hour": 6, "minute": 22}
